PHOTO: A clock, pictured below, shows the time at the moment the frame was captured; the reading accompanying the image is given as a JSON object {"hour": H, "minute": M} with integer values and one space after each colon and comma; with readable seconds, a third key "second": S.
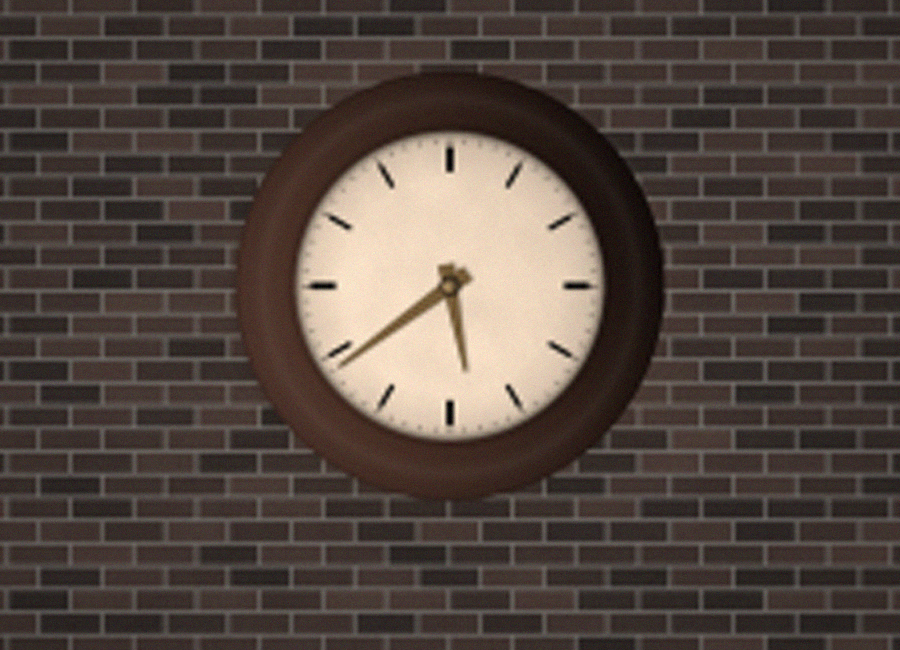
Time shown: {"hour": 5, "minute": 39}
